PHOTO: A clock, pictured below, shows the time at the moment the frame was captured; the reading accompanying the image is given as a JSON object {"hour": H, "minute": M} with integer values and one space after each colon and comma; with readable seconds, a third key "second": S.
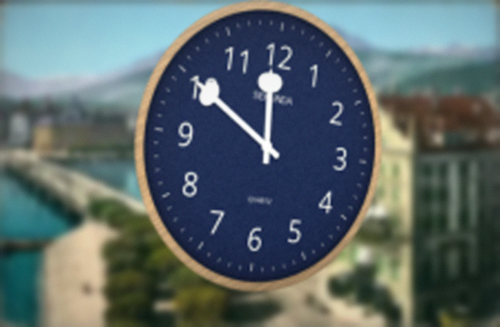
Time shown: {"hour": 11, "minute": 50}
